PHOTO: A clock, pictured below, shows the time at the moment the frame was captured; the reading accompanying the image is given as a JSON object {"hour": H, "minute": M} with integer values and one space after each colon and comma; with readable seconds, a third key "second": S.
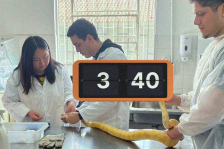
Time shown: {"hour": 3, "minute": 40}
